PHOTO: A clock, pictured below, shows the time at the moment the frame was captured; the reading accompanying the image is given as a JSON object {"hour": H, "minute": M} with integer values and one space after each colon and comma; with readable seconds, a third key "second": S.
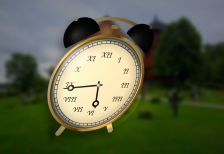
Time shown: {"hour": 5, "minute": 44}
